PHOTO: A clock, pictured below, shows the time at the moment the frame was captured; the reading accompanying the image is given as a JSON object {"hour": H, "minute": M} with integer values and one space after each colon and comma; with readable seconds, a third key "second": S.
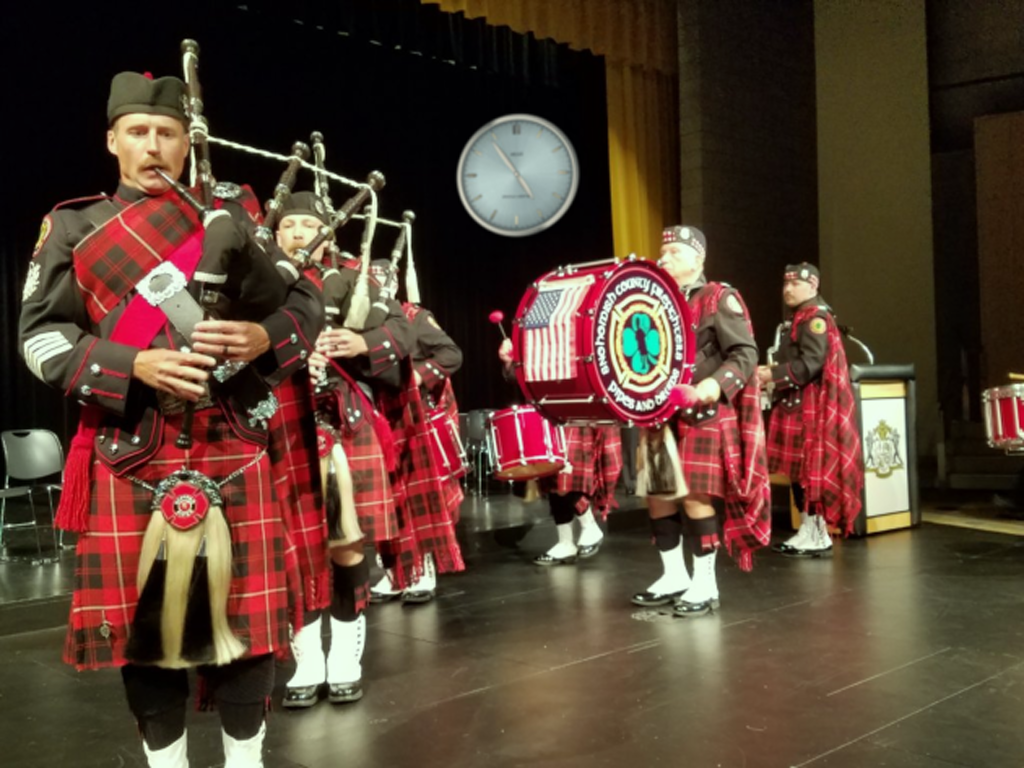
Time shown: {"hour": 4, "minute": 54}
